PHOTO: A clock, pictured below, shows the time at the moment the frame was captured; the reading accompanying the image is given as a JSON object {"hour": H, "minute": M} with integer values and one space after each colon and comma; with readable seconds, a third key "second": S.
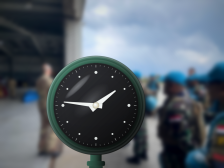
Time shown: {"hour": 1, "minute": 46}
